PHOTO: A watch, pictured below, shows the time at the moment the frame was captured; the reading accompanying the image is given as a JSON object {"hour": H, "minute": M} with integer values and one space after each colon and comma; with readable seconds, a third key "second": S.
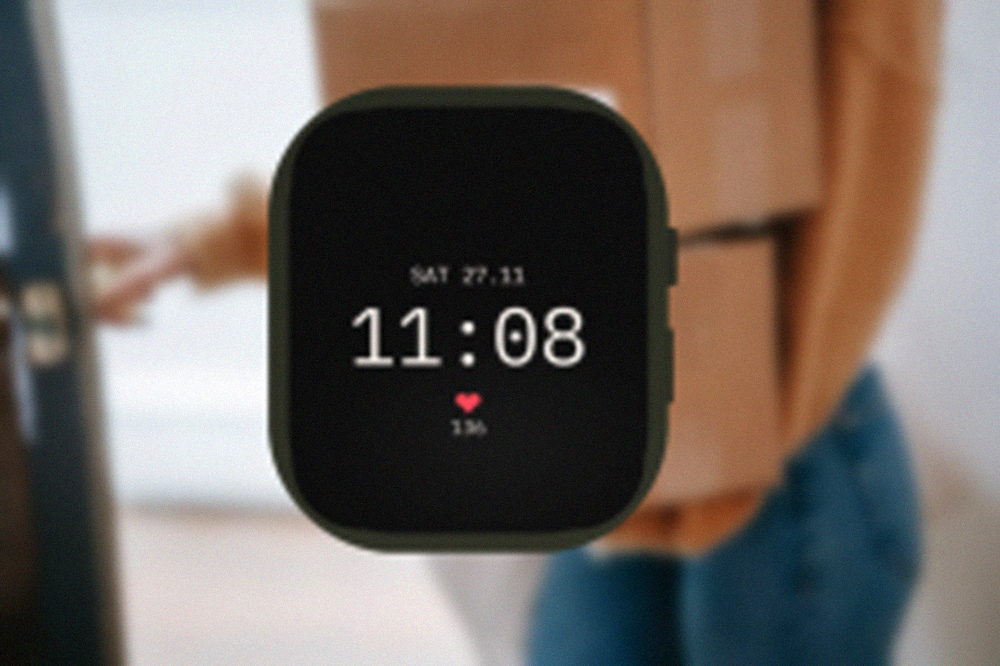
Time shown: {"hour": 11, "minute": 8}
